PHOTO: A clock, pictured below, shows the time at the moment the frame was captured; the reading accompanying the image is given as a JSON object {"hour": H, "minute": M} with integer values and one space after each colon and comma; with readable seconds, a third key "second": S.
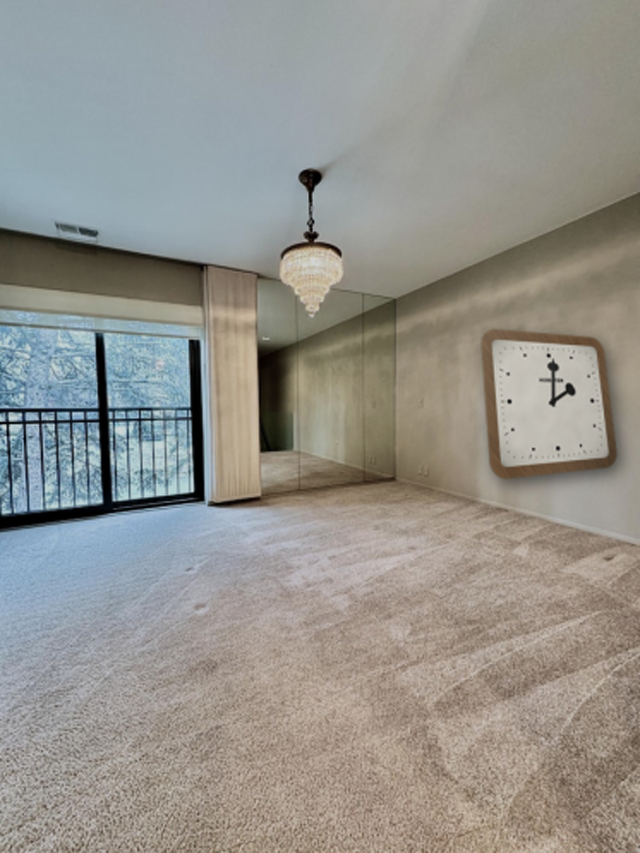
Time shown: {"hour": 2, "minute": 1}
